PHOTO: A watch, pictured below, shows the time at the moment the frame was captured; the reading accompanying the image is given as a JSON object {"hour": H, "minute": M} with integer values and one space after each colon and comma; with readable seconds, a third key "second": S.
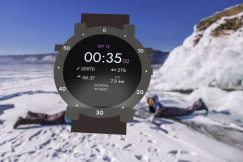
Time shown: {"hour": 0, "minute": 35}
